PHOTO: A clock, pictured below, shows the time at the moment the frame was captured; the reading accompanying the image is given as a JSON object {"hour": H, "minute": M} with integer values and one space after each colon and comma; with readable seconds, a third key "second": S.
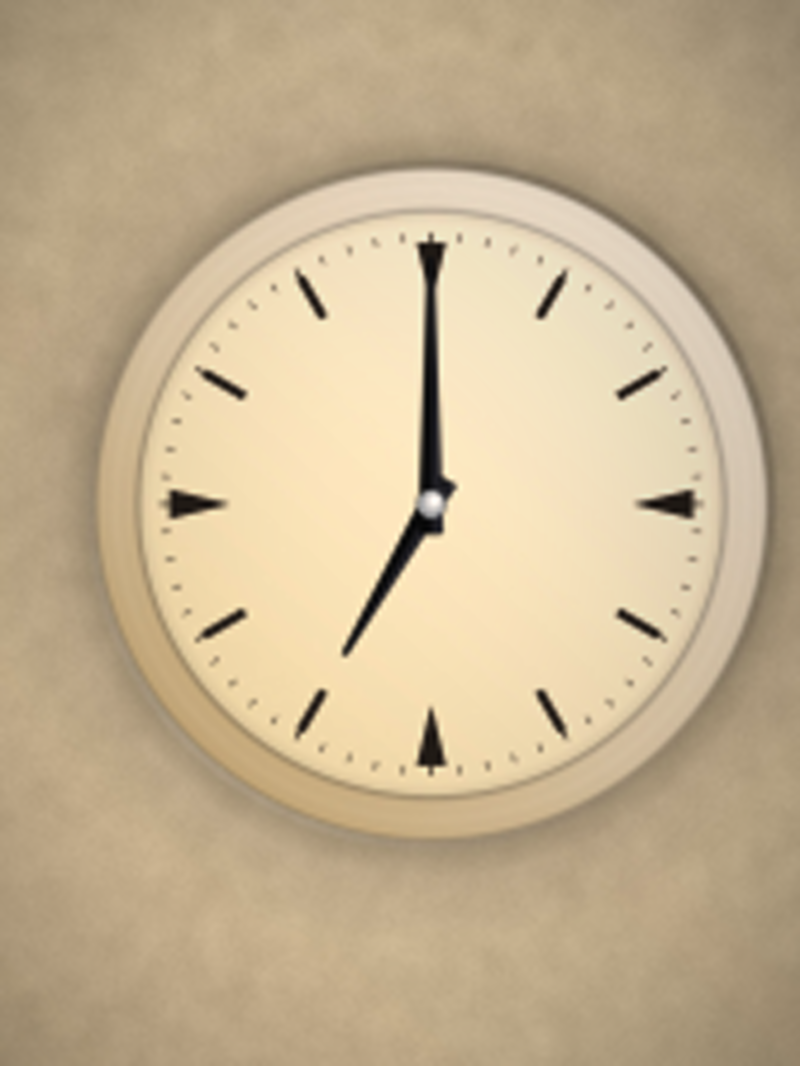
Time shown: {"hour": 7, "minute": 0}
